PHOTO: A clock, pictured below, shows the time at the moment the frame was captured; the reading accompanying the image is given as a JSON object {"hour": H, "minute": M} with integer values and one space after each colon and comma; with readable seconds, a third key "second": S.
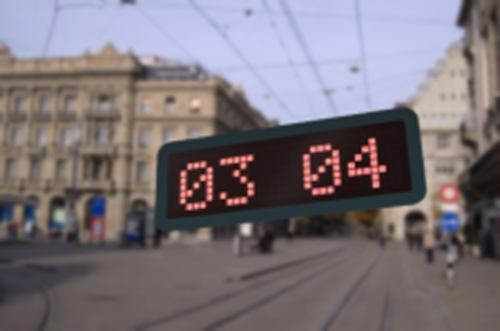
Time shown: {"hour": 3, "minute": 4}
